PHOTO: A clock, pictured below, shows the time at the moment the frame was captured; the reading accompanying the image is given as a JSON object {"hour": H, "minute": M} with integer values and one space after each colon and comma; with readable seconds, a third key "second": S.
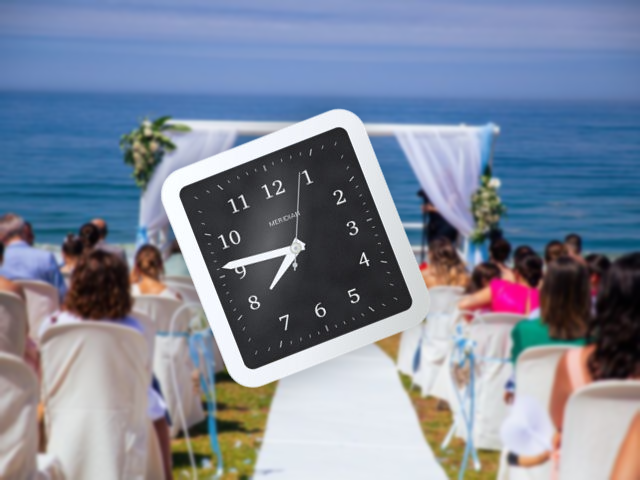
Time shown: {"hour": 7, "minute": 46, "second": 4}
